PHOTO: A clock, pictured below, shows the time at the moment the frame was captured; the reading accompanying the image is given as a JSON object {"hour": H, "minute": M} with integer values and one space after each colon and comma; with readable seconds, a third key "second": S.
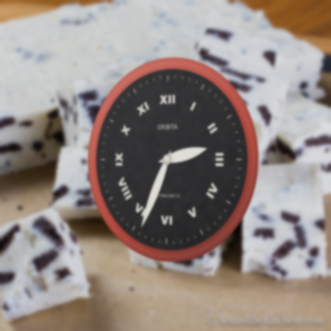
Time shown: {"hour": 2, "minute": 34}
